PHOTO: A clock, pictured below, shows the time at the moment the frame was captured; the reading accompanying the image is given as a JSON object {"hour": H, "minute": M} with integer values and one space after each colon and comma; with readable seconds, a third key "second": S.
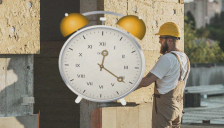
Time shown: {"hour": 12, "minute": 21}
